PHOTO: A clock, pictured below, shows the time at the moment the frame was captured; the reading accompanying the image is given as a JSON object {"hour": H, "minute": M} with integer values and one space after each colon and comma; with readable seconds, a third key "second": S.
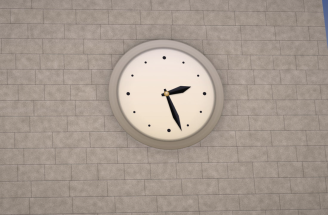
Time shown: {"hour": 2, "minute": 27}
